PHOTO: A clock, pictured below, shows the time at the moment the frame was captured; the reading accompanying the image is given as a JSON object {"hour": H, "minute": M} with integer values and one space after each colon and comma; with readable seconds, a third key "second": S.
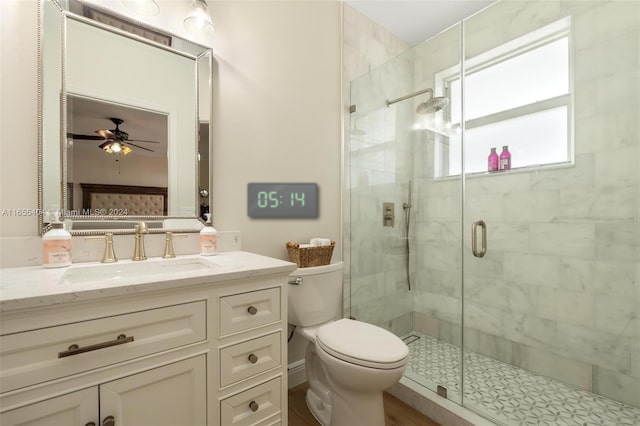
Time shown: {"hour": 5, "minute": 14}
